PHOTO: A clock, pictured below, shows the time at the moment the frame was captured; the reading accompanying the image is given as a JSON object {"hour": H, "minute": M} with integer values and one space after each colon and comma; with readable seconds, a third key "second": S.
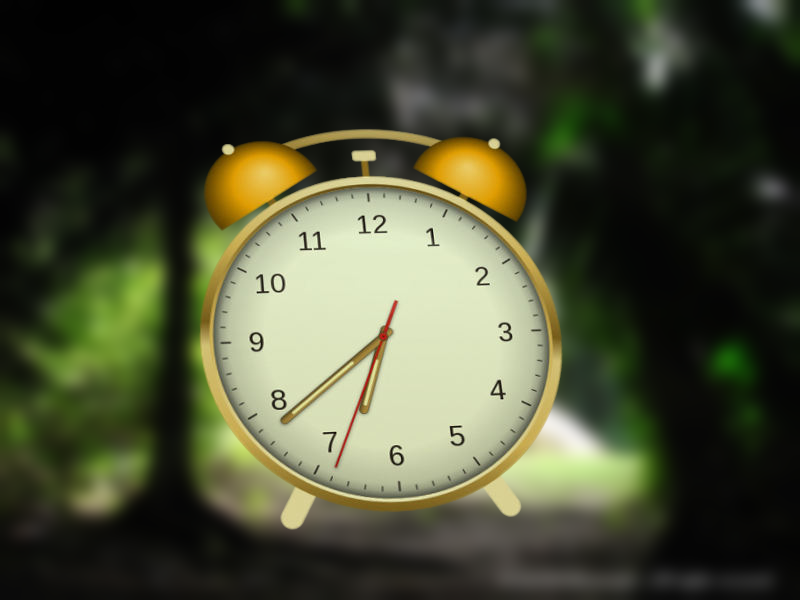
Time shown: {"hour": 6, "minute": 38, "second": 34}
